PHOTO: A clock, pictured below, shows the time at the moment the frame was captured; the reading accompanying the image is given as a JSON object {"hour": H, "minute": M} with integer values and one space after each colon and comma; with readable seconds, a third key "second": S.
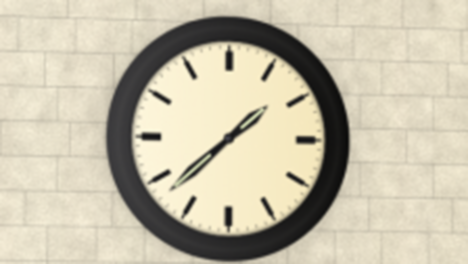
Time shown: {"hour": 1, "minute": 38}
